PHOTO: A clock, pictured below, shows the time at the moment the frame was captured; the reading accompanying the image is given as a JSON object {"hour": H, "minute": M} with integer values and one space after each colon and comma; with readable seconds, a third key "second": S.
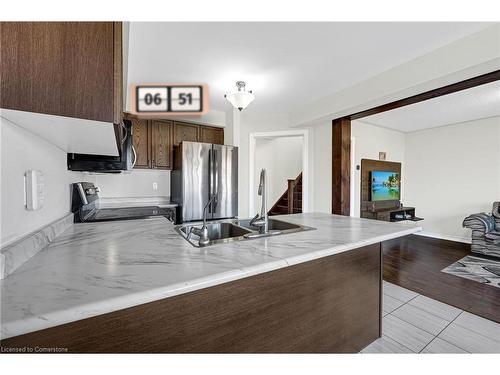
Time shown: {"hour": 6, "minute": 51}
